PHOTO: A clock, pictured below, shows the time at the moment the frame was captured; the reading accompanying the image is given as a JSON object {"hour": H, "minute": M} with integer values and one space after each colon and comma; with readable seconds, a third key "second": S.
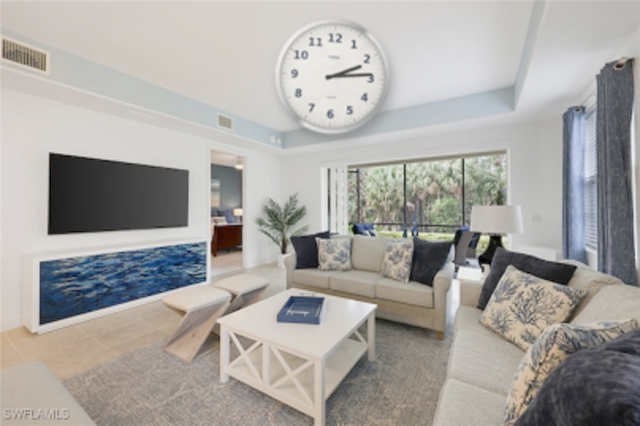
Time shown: {"hour": 2, "minute": 14}
